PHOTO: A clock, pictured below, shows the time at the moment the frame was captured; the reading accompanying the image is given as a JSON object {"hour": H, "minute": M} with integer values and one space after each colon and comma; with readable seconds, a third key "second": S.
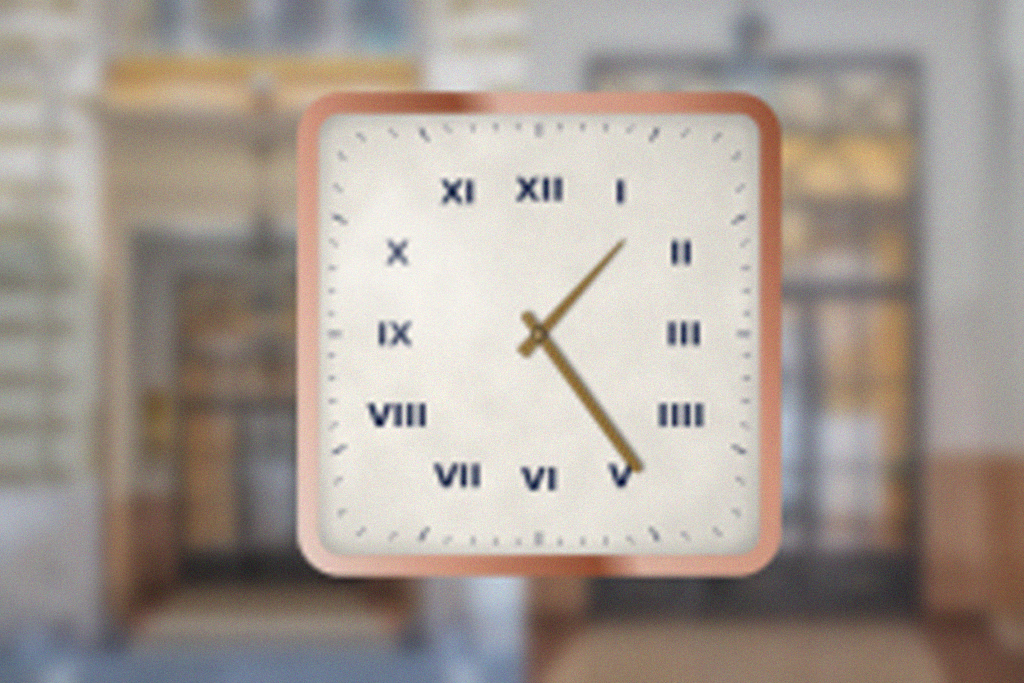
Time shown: {"hour": 1, "minute": 24}
